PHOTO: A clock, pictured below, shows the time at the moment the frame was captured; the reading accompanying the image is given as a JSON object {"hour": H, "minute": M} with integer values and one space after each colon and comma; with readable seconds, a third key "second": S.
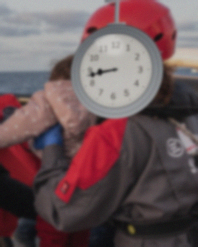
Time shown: {"hour": 8, "minute": 43}
